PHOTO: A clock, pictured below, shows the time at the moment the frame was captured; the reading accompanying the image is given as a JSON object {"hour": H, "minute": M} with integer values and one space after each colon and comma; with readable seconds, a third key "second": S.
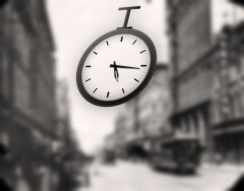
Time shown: {"hour": 5, "minute": 16}
